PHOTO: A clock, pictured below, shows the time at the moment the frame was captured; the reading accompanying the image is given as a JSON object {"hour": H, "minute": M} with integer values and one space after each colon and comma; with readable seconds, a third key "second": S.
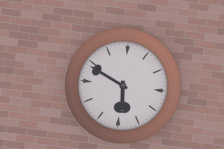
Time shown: {"hour": 5, "minute": 49}
